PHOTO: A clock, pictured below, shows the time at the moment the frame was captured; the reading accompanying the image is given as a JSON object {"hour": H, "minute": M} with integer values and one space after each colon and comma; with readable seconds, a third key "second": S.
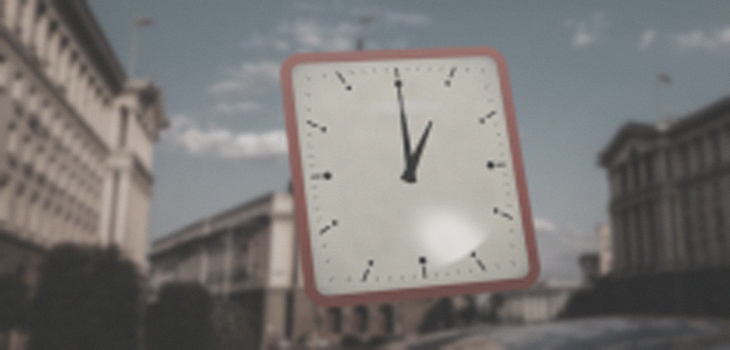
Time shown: {"hour": 1, "minute": 0}
